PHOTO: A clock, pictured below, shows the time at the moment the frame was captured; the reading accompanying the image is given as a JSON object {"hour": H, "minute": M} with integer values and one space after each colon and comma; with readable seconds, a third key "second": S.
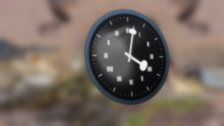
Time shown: {"hour": 4, "minute": 2}
